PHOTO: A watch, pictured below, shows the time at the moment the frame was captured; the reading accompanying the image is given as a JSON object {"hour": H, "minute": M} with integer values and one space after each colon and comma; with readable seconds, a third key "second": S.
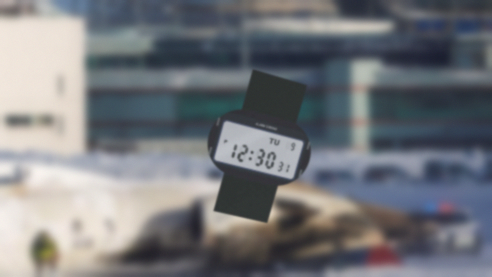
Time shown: {"hour": 12, "minute": 30, "second": 31}
